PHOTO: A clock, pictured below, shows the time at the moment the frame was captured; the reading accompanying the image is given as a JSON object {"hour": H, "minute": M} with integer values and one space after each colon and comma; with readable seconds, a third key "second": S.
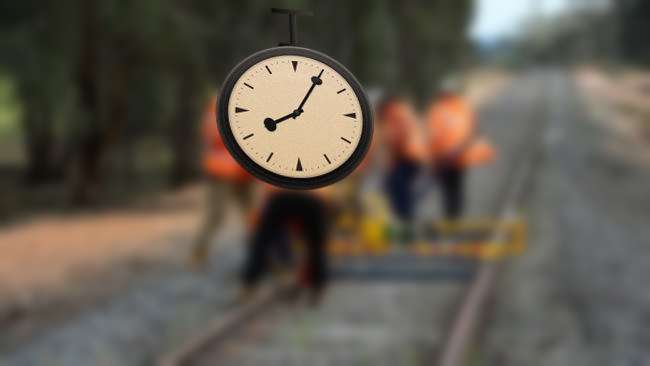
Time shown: {"hour": 8, "minute": 5}
